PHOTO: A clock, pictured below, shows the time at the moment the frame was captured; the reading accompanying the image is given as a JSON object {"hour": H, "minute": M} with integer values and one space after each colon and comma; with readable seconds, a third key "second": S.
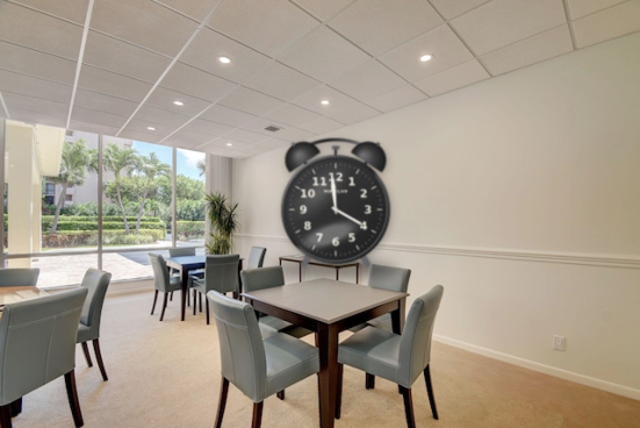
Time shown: {"hour": 3, "minute": 59}
